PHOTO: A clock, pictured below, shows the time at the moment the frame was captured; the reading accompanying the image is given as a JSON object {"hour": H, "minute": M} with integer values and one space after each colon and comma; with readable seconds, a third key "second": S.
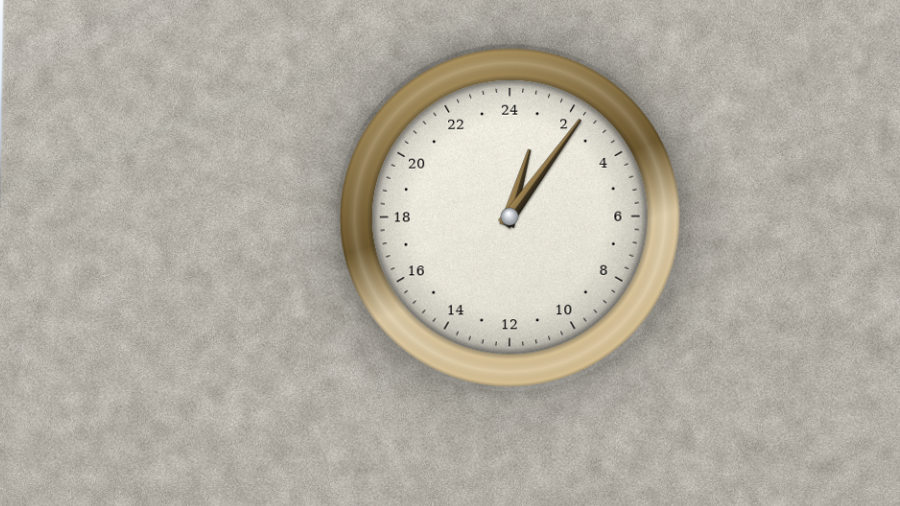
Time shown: {"hour": 1, "minute": 6}
